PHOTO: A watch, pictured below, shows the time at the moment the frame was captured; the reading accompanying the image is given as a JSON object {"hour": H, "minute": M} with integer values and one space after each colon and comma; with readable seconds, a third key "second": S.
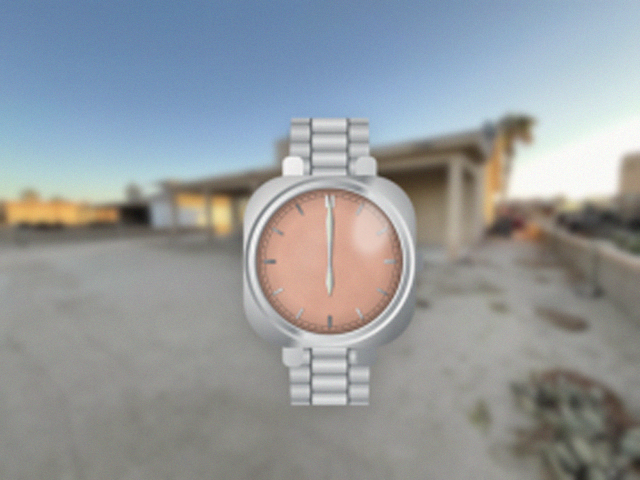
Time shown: {"hour": 6, "minute": 0}
